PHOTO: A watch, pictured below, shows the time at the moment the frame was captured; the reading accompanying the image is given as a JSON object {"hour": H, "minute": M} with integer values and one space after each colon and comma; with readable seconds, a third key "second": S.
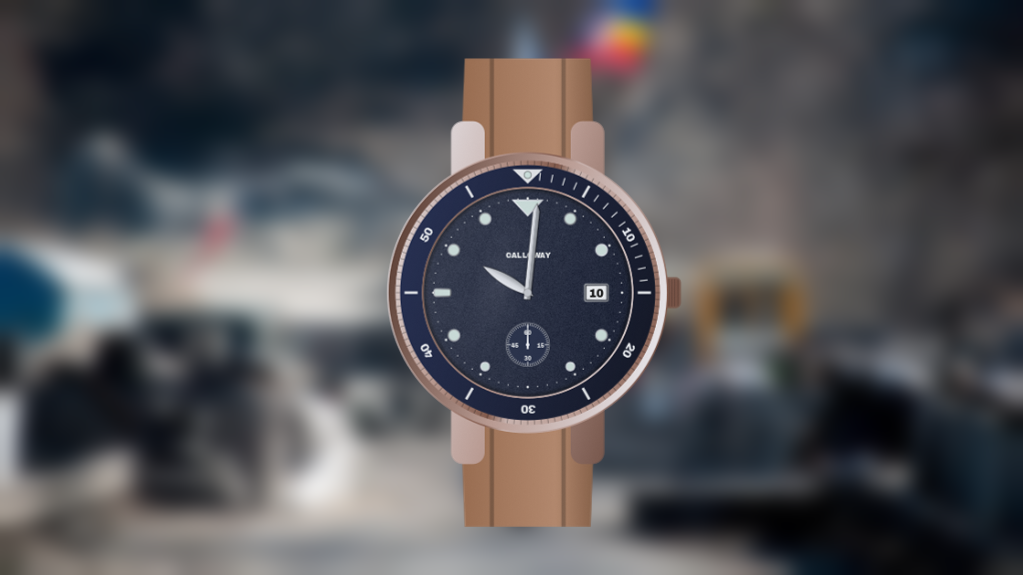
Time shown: {"hour": 10, "minute": 1}
